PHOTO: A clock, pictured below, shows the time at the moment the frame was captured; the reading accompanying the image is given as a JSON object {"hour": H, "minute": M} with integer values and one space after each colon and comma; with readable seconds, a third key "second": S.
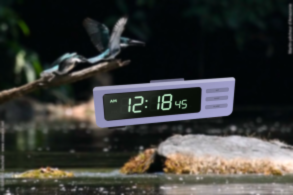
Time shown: {"hour": 12, "minute": 18, "second": 45}
